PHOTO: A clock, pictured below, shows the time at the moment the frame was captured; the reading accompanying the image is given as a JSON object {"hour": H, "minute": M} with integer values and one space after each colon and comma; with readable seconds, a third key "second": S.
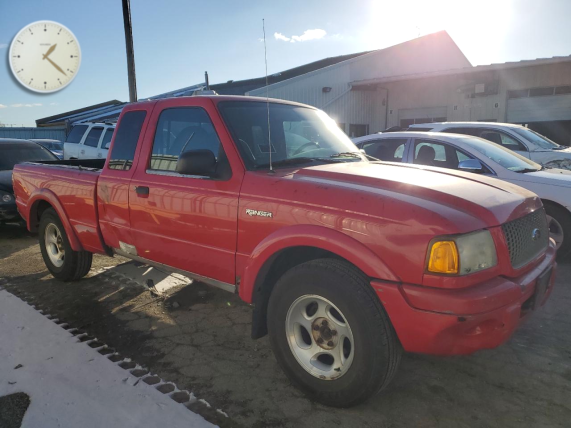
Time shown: {"hour": 1, "minute": 22}
